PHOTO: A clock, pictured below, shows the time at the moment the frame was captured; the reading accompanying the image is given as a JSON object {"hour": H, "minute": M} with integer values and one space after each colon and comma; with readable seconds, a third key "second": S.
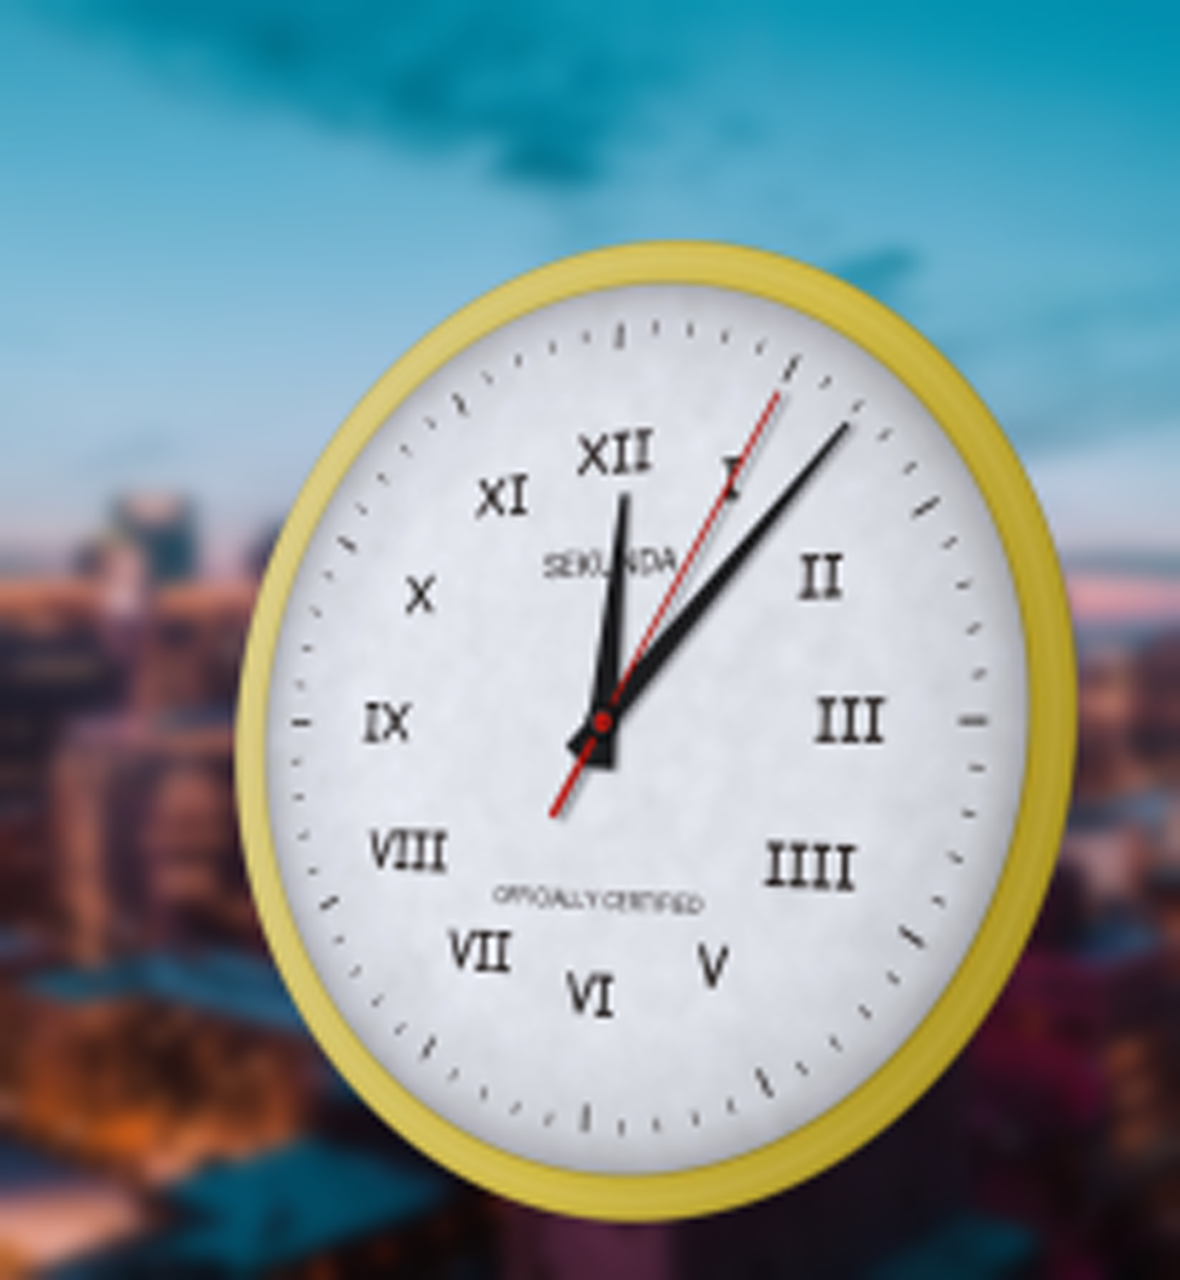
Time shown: {"hour": 12, "minute": 7, "second": 5}
